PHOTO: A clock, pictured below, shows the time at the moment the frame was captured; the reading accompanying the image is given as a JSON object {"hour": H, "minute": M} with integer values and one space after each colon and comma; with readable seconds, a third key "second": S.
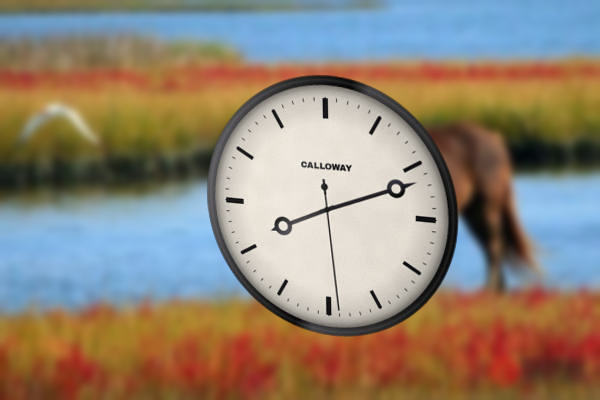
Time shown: {"hour": 8, "minute": 11, "second": 29}
